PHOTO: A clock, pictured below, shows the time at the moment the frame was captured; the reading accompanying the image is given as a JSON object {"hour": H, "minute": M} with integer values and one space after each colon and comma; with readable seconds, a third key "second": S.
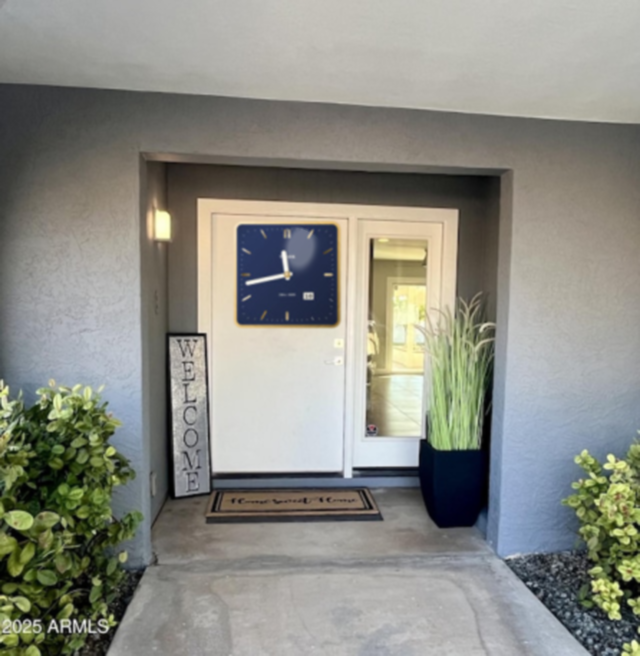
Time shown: {"hour": 11, "minute": 43}
